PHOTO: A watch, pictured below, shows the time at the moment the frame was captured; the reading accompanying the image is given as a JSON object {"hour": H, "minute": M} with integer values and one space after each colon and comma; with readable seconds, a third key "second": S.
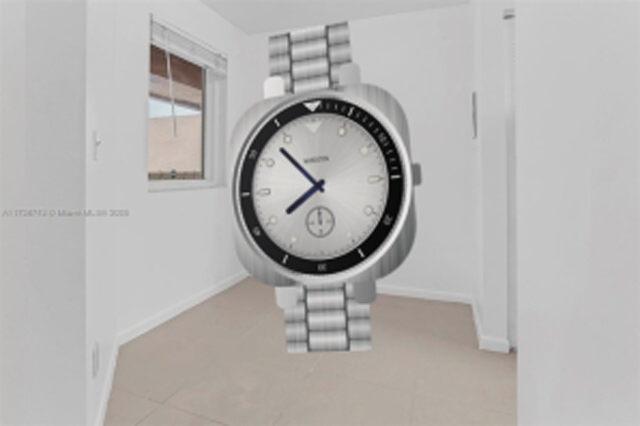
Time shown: {"hour": 7, "minute": 53}
